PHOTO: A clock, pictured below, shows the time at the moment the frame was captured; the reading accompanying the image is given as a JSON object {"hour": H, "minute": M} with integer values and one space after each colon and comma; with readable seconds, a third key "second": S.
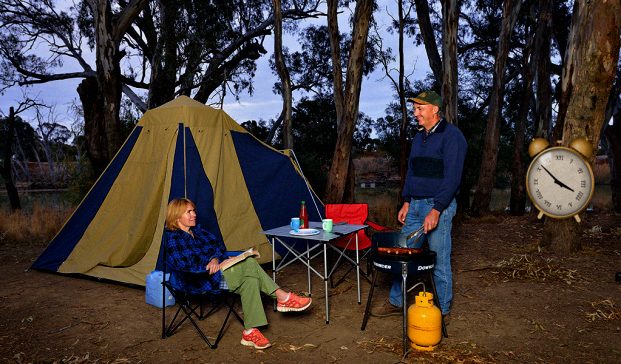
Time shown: {"hour": 3, "minute": 52}
